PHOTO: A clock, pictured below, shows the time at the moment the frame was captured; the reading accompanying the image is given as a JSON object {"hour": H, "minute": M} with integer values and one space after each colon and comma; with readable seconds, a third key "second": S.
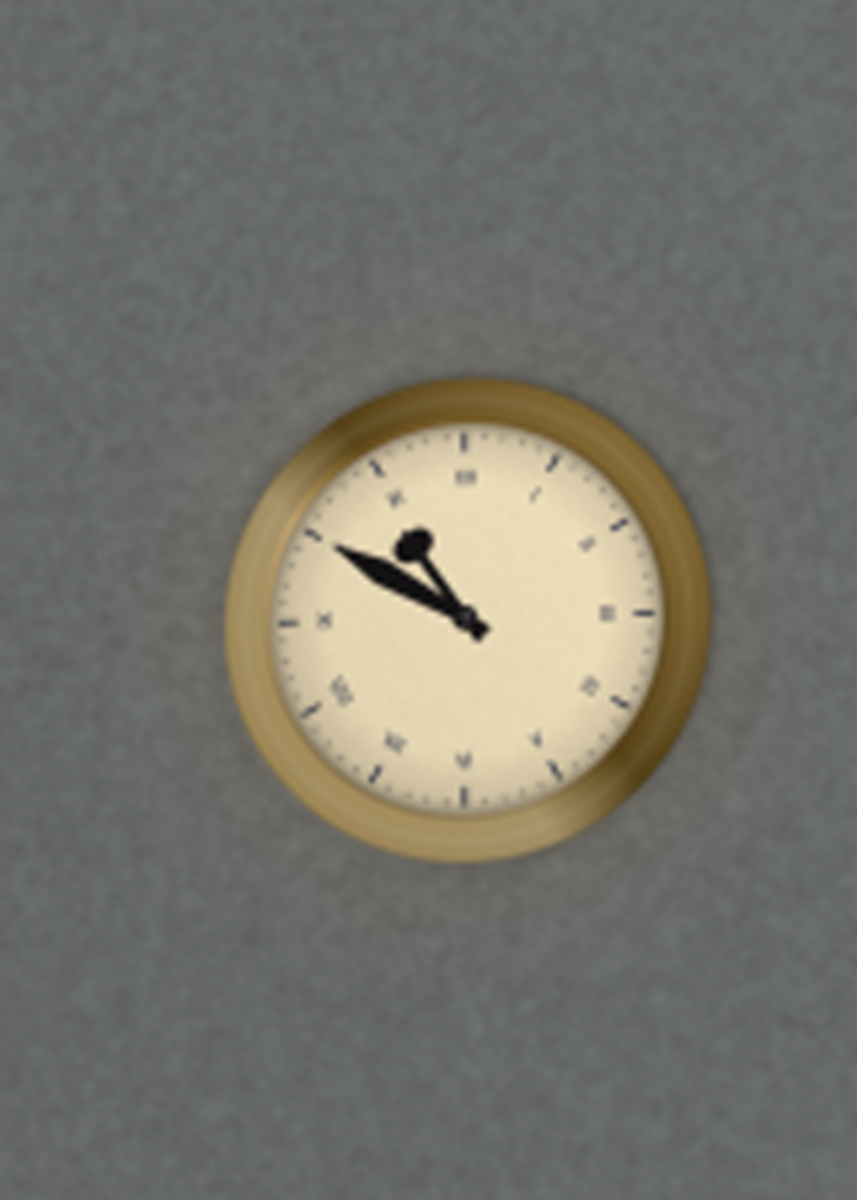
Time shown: {"hour": 10, "minute": 50}
